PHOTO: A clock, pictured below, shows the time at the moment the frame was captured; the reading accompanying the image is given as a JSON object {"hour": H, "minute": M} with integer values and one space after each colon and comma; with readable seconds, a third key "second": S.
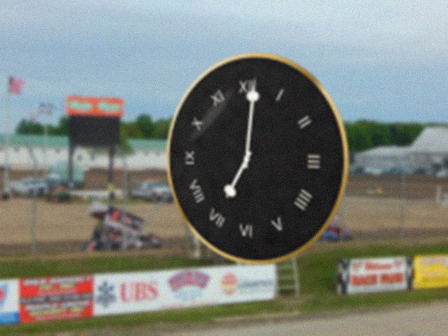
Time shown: {"hour": 7, "minute": 1}
